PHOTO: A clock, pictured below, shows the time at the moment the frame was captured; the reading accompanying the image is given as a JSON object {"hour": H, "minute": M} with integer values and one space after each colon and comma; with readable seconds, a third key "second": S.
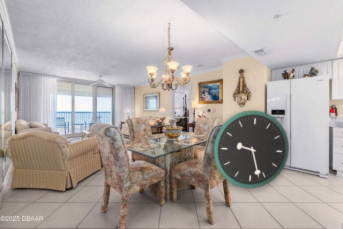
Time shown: {"hour": 9, "minute": 27}
